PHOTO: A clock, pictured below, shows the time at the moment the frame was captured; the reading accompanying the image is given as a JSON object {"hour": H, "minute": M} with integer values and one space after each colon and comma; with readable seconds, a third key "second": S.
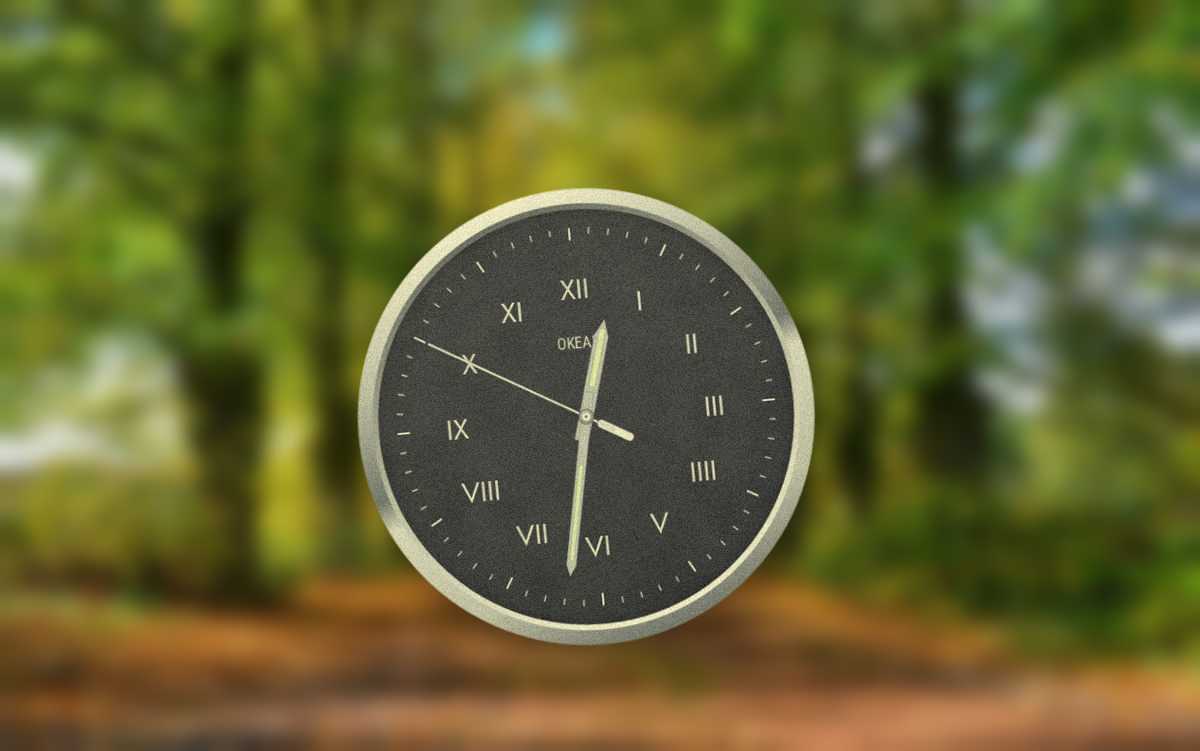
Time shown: {"hour": 12, "minute": 31, "second": 50}
